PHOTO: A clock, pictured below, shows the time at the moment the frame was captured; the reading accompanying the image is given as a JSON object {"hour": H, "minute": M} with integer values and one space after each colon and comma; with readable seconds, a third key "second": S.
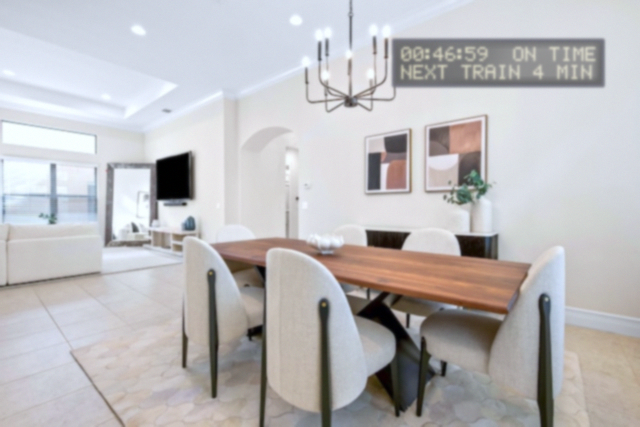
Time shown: {"hour": 0, "minute": 46, "second": 59}
